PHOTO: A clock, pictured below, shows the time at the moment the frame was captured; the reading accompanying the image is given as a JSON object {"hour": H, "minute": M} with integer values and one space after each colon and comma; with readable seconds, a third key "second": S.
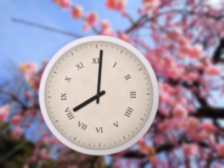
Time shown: {"hour": 8, "minute": 1}
